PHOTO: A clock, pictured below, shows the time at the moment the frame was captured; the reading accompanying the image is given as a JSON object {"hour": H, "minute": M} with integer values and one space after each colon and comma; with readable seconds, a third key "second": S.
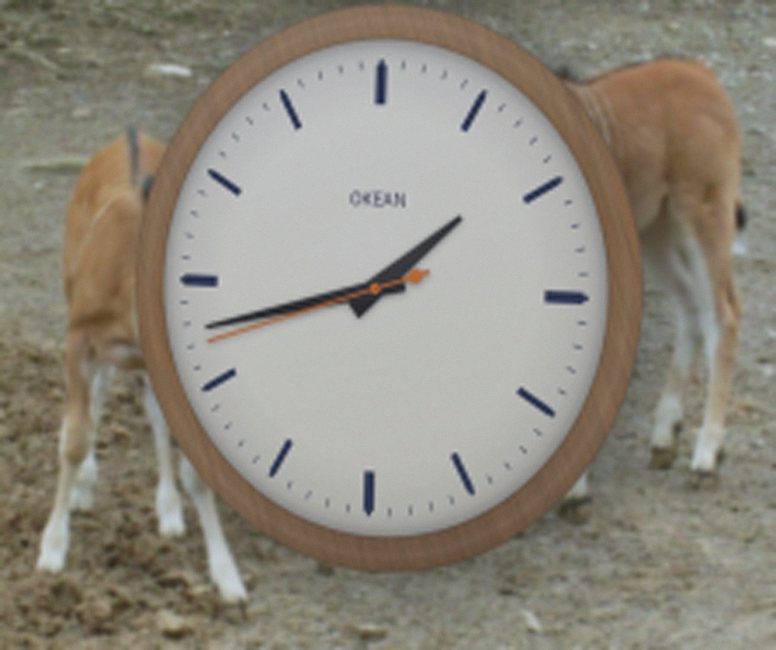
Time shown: {"hour": 1, "minute": 42, "second": 42}
